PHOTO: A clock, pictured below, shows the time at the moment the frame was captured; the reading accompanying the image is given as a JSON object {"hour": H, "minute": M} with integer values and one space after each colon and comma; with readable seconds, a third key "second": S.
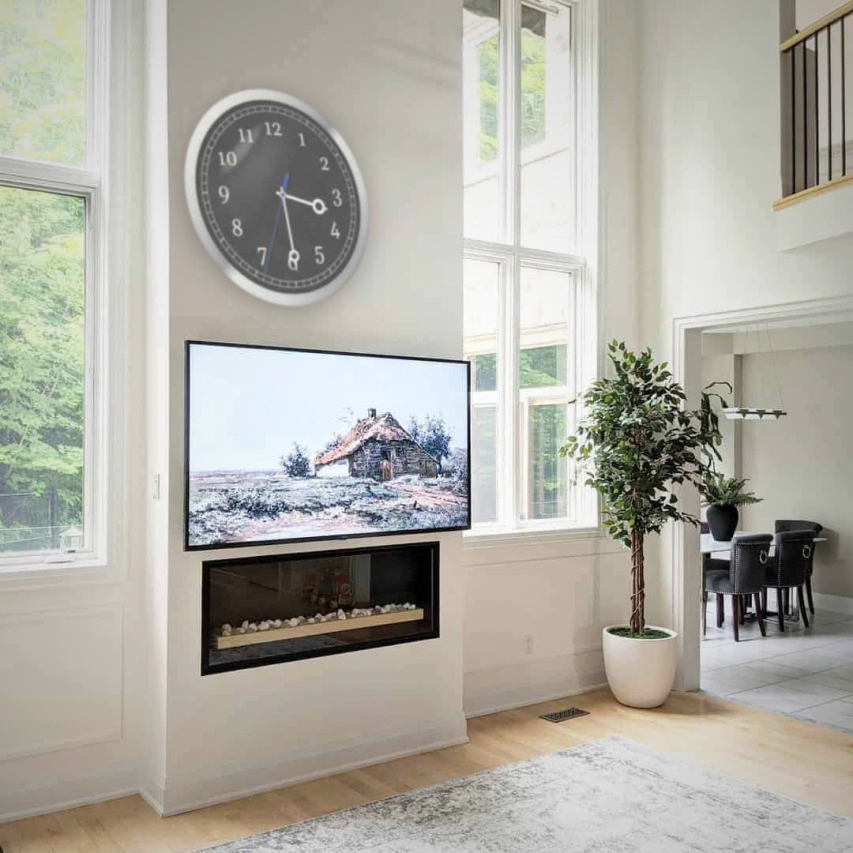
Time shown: {"hour": 3, "minute": 29, "second": 34}
